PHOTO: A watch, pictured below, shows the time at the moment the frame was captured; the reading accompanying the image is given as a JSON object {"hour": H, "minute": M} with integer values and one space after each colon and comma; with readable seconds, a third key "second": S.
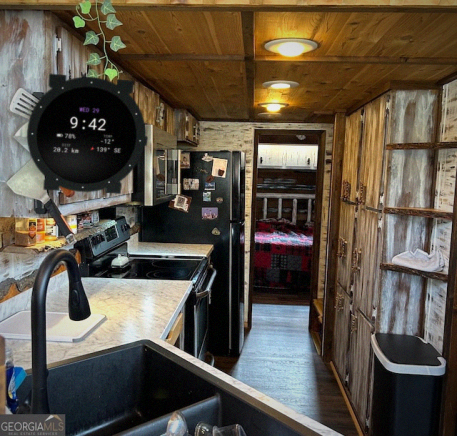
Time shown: {"hour": 9, "minute": 42}
